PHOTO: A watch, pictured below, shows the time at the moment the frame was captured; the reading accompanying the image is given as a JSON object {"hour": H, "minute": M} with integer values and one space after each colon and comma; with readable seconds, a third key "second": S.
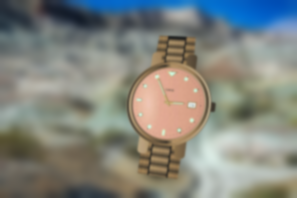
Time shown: {"hour": 2, "minute": 55}
